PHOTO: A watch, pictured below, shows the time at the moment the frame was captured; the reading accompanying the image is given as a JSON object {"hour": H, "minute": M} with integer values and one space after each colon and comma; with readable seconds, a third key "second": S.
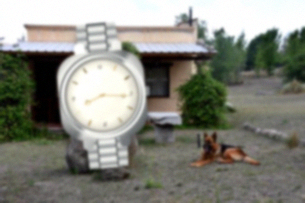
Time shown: {"hour": 8, "minute": 16}
